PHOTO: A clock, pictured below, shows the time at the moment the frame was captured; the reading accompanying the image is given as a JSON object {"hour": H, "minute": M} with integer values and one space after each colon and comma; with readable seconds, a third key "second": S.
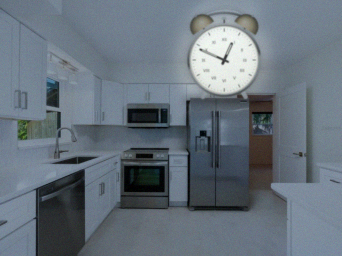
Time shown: {"hour": 12, "minute": 49}
